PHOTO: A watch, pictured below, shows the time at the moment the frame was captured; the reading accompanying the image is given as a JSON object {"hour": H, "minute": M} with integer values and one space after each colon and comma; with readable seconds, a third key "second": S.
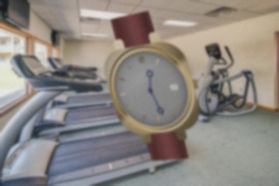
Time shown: {"hour": 12, "minute": 28}
